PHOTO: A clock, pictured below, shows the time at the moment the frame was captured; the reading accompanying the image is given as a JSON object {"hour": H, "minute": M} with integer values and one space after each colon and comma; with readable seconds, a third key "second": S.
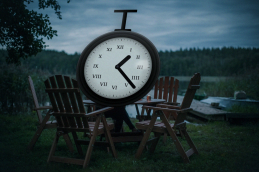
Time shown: {"hour": 1, "minute": 23}
